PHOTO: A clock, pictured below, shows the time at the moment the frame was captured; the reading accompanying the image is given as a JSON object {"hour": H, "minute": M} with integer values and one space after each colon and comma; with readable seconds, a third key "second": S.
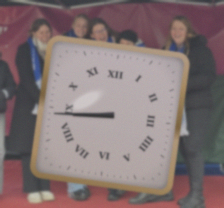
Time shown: {"hour": 8, "minute": 44}
